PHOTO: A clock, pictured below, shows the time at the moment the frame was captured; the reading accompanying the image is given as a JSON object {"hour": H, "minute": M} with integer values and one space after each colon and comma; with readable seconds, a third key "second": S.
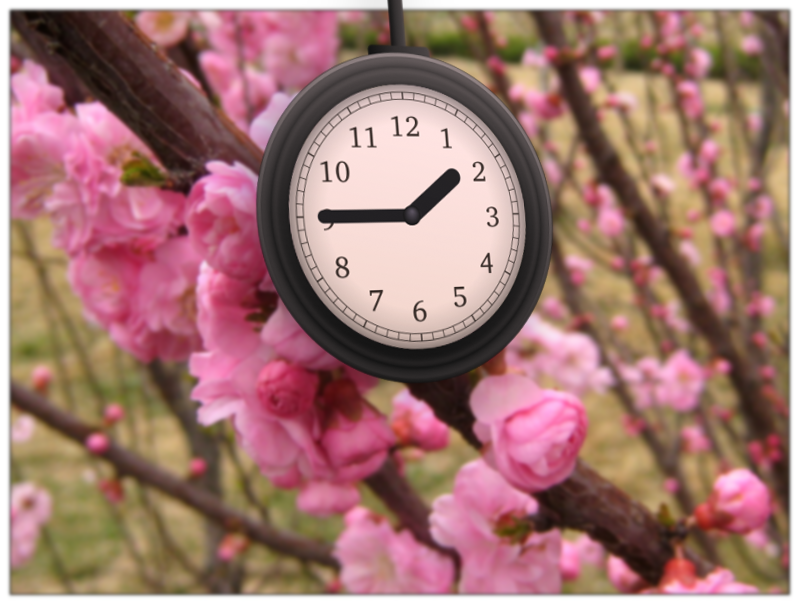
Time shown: {"hour": 1, "minute": 45}
